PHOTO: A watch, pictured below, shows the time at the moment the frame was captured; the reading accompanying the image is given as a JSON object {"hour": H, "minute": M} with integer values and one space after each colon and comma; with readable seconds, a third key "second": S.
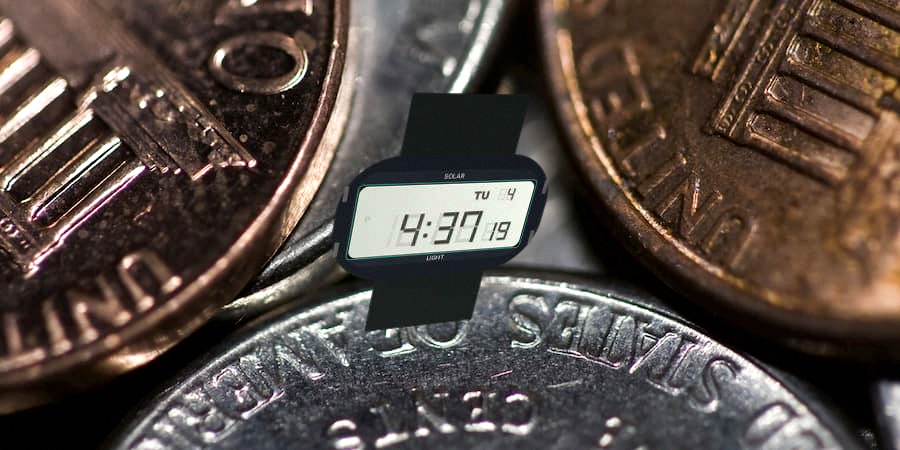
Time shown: {"hour": 4, "minute": 37, "second": 19}
